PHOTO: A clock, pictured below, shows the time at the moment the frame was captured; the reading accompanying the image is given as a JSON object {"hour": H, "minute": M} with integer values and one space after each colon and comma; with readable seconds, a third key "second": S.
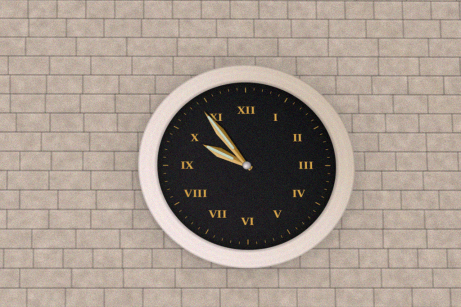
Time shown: {"hour": 9, "minute": 54}
